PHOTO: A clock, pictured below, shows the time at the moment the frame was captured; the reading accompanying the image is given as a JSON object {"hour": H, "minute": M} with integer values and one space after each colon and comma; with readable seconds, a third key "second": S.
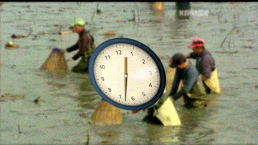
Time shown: {"hour": 12, "minute": 33}
